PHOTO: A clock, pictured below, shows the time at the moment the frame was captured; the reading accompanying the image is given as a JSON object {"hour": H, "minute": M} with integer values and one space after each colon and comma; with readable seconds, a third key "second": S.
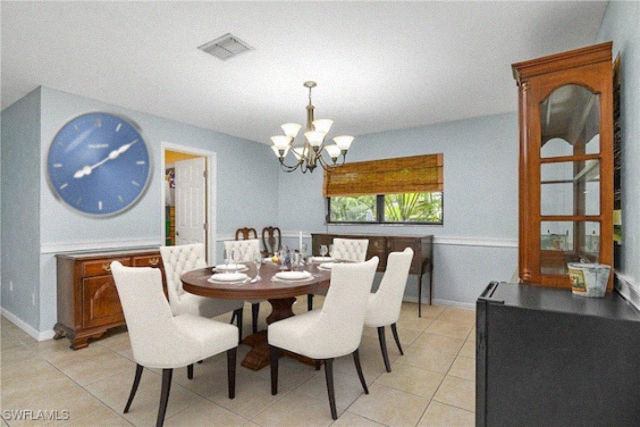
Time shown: {"hour": 8, "minute": 10}
